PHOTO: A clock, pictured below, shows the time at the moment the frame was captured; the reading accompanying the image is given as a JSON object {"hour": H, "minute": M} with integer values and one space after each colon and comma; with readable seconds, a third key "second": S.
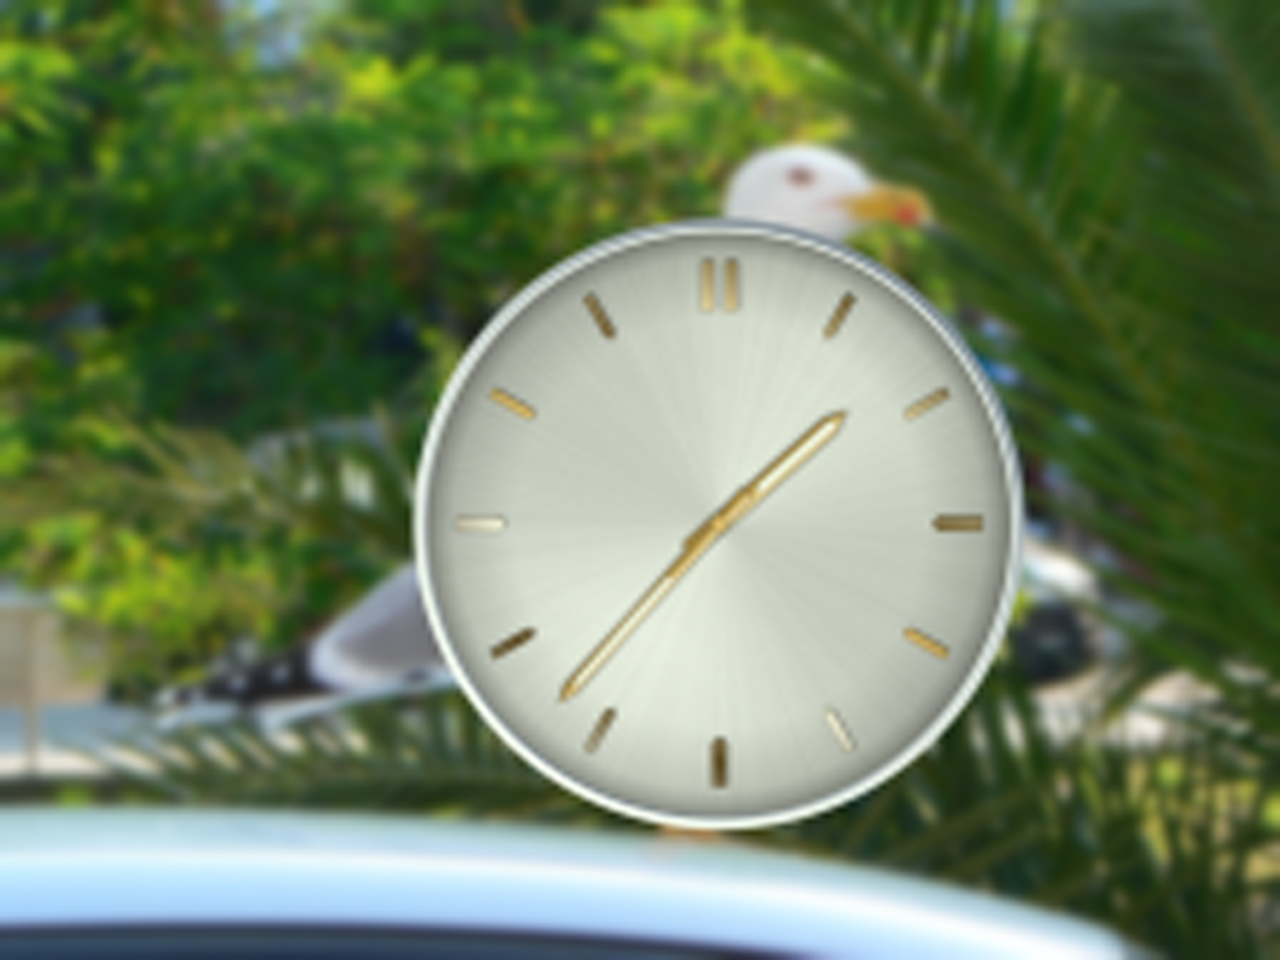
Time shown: {"hour": 1, "minute": 37}
